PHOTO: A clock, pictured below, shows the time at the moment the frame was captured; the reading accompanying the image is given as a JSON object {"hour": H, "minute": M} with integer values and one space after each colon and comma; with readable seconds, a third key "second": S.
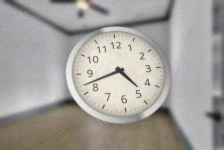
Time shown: {"hour": 4, "minute": 42}
